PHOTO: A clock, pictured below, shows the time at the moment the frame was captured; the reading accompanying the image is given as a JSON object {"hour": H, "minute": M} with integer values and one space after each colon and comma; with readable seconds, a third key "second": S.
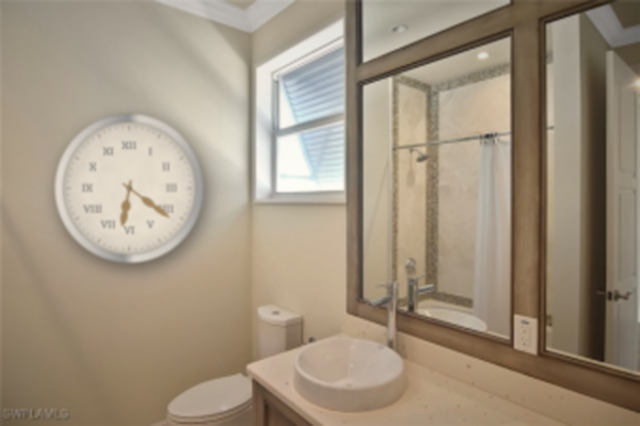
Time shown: {"hour": 6, "minute": 21}
